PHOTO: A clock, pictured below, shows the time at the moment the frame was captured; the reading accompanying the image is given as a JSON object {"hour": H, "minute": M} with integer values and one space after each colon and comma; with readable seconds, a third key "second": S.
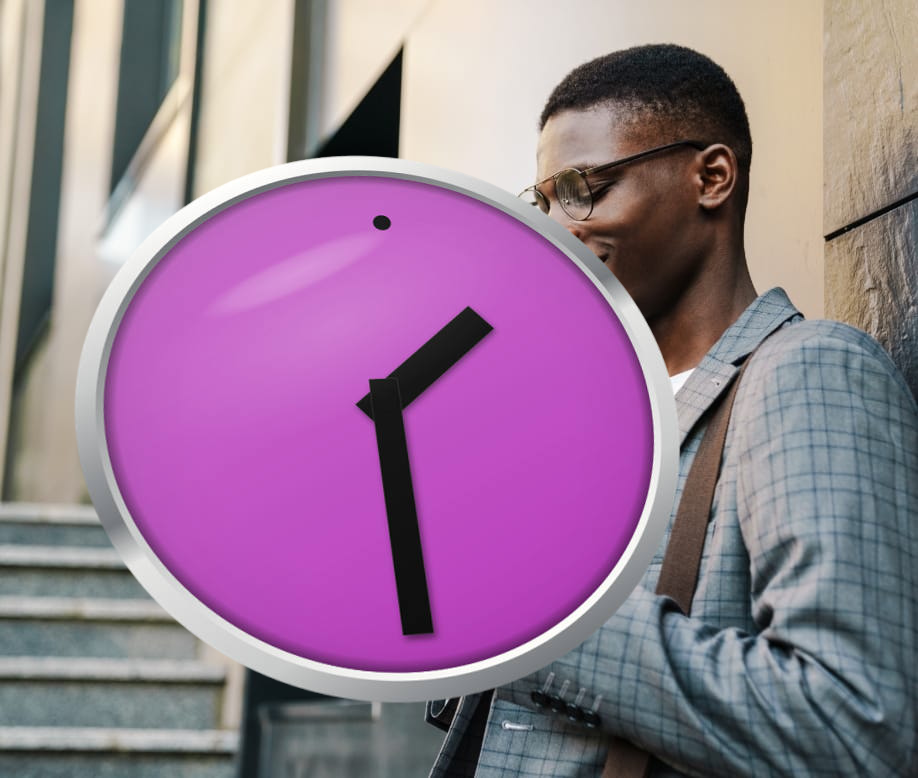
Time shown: {"hour": 1, "minute": 29}
